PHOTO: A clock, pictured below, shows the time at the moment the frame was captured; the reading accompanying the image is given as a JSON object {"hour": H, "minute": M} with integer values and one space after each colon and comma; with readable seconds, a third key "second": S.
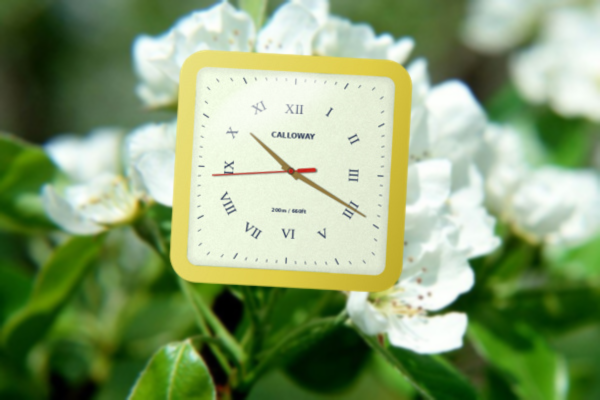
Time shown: {"hour": 10, "minute": 19, "second": 44}
